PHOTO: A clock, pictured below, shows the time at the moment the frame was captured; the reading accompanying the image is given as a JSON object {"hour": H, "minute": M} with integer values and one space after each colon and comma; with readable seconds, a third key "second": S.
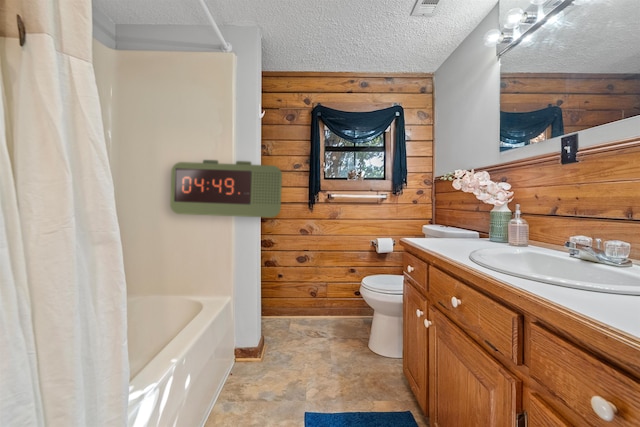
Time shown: {"hour": 4, "minute": 49}
